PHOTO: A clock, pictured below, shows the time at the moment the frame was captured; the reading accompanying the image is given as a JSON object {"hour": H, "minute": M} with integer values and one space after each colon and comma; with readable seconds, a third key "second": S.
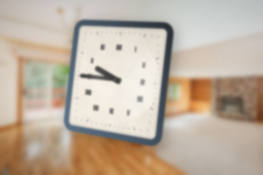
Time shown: {"hour": 9, "minute": 45}
